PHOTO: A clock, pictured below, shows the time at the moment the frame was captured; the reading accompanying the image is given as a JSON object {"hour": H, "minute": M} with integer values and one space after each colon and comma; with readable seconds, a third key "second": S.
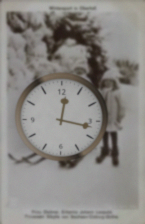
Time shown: {"hour": 12, "minute": 17}
